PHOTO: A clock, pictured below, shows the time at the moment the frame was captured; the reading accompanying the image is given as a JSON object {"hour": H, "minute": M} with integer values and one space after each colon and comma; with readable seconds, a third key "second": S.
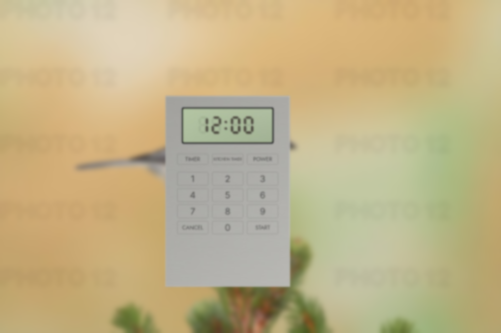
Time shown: {"hour": 12, "minute": 0}
